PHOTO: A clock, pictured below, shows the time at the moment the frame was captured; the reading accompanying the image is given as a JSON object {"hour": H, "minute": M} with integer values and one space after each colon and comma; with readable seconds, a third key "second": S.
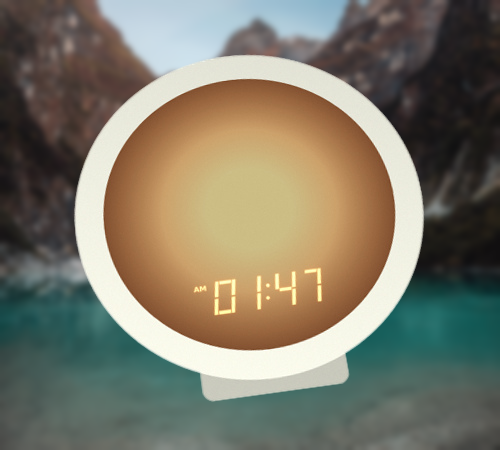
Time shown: {"hour": 1, "minute": 47}
